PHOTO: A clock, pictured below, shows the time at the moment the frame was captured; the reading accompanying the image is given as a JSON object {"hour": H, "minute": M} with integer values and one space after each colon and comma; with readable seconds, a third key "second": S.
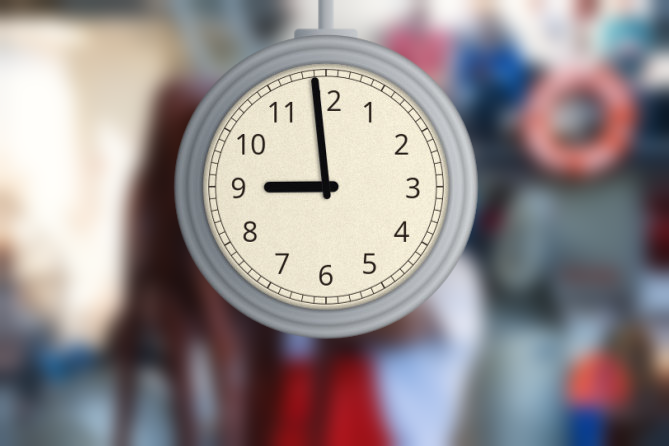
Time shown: {"hour": 8, "minute": 59}
